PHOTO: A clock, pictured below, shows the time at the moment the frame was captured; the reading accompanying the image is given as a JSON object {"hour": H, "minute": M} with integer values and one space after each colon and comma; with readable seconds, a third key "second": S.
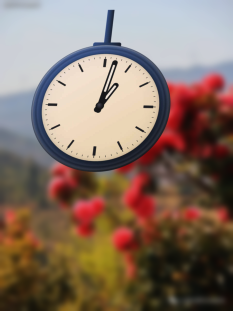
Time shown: {"hour": 1, "minute": 2}
